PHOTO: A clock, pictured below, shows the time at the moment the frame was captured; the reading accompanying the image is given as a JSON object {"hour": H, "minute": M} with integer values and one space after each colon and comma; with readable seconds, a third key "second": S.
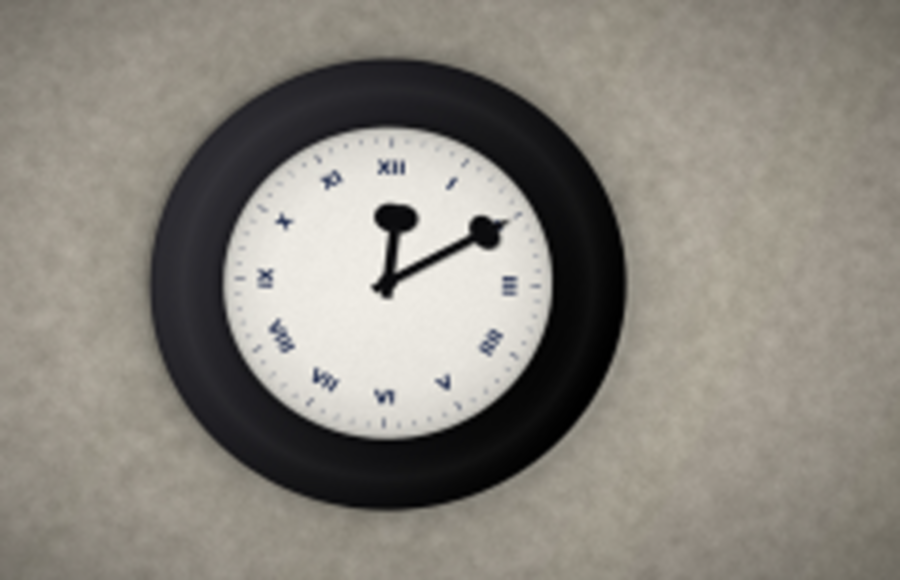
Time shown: {"hour": 12, "minute": 10}
